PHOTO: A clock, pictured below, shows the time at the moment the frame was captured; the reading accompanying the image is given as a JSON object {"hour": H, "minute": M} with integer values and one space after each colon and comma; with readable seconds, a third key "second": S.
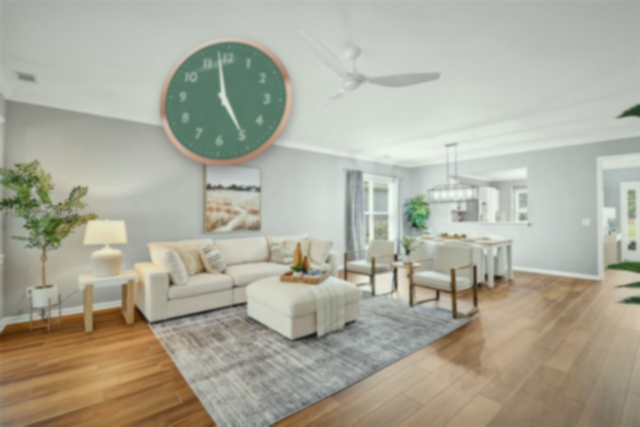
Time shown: {"hour": 4, "minute": 58}
